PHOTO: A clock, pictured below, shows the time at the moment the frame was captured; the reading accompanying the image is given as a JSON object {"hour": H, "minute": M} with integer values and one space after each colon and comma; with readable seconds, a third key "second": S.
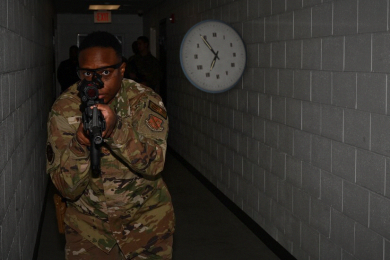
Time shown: {"hour": 6, "minute": 54}
